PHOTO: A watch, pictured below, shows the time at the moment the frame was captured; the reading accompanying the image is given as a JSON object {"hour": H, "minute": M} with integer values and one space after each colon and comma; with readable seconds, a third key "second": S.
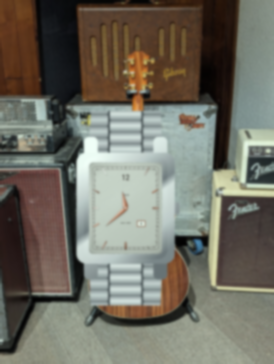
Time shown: {"hour": 11, "minute": 38}
